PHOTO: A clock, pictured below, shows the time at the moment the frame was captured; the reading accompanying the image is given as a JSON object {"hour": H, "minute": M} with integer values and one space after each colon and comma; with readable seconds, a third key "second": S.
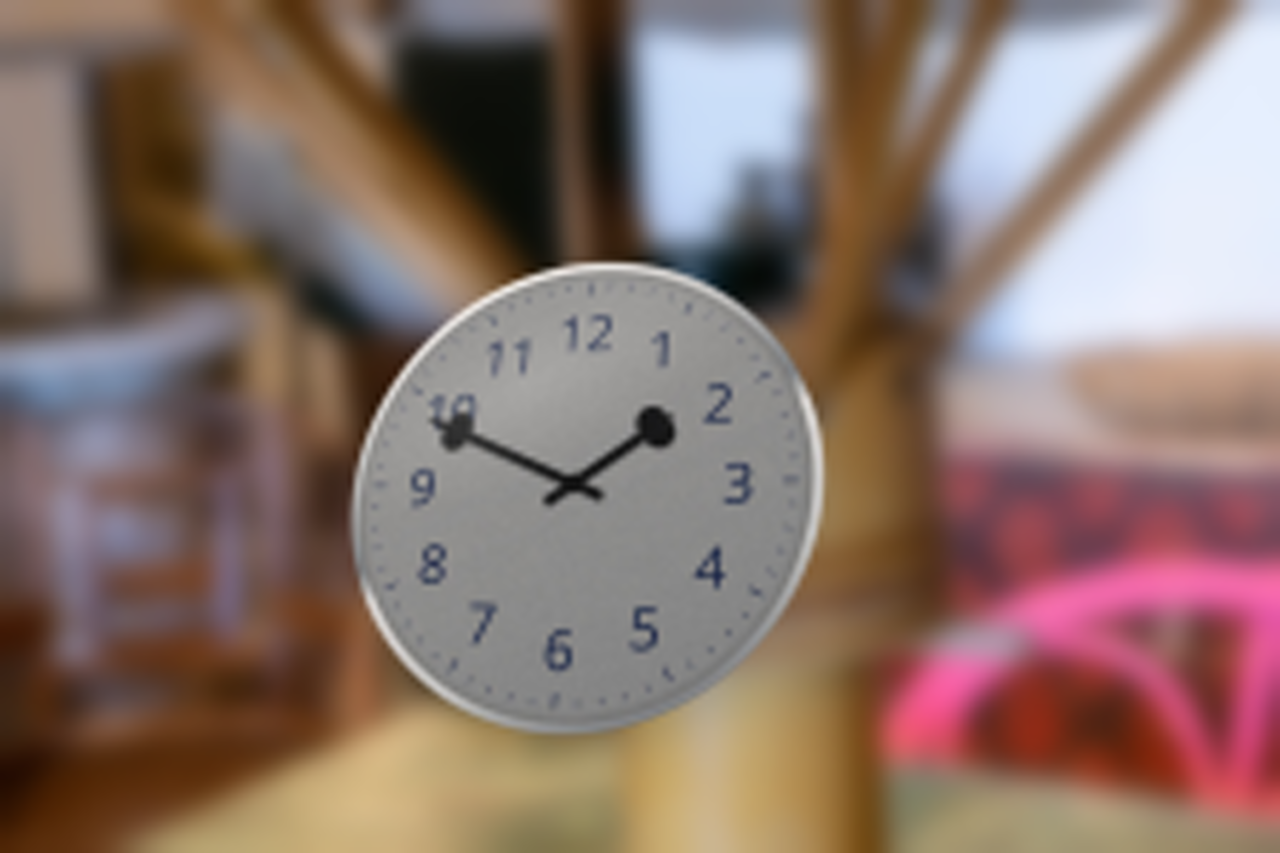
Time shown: {"hour": 1, "minute": 49}
